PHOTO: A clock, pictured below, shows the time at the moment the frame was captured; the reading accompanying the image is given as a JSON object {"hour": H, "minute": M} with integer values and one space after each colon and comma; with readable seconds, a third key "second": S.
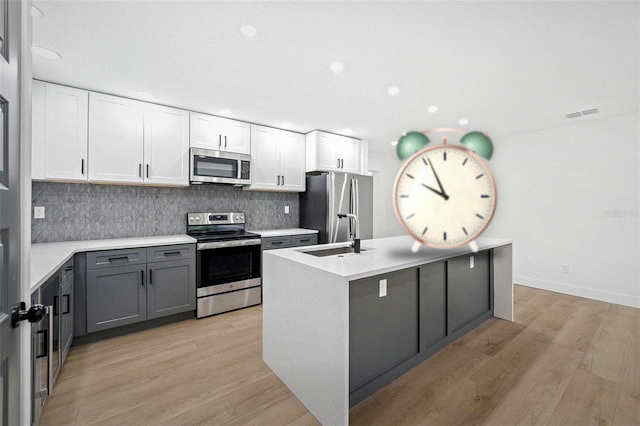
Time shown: {"hour": 9, "minute": 56}
